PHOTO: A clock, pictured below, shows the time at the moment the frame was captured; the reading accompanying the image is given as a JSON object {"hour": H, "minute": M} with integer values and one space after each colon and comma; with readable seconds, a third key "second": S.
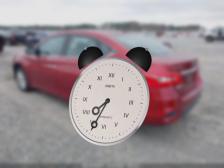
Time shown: {"hour": 7, "minute": 34}
